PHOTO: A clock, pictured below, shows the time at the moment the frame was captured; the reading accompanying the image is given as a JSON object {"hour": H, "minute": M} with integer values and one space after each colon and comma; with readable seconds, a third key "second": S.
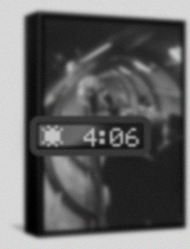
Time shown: {"hour": 4, "minute": 6}
